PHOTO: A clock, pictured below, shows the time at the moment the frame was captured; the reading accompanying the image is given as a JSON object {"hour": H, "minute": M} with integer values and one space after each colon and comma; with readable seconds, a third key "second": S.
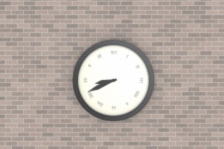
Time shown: {"hour": 8, "minute": 41}
